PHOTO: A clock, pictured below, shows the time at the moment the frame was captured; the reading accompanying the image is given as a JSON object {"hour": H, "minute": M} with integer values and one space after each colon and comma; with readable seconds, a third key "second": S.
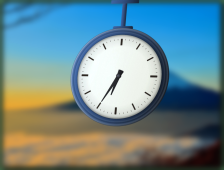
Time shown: {"hour": 6, "minute": 35}
